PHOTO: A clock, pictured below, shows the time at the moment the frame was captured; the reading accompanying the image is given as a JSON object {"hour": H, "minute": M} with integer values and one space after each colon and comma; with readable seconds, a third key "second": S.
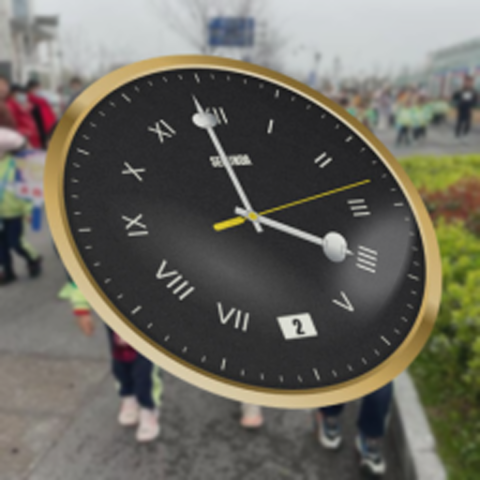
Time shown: {"hour": 3, "minute": 59, "second": 13}
